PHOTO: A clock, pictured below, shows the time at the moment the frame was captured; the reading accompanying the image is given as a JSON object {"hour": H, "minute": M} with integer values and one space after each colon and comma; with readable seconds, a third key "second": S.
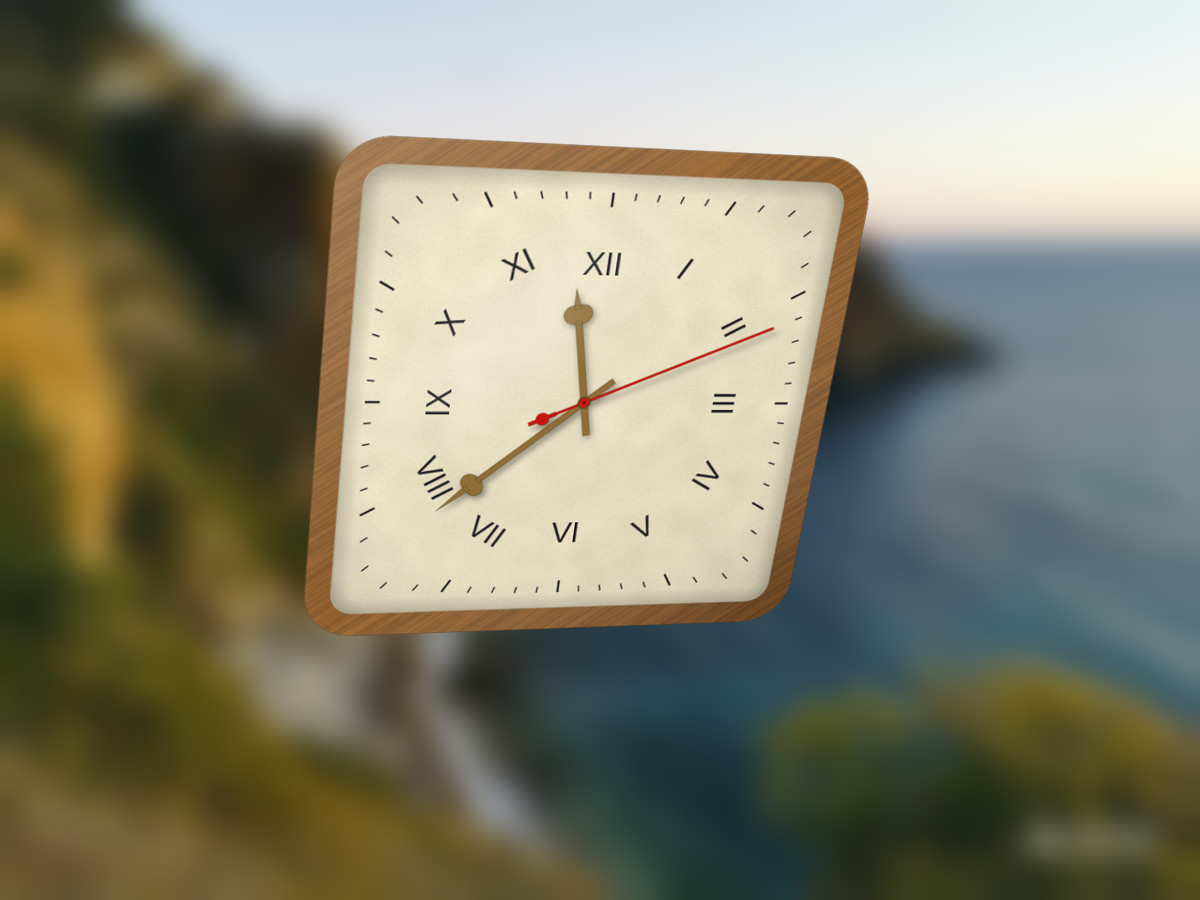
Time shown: {"hour": 11, "minute": 38, "second": 11}
